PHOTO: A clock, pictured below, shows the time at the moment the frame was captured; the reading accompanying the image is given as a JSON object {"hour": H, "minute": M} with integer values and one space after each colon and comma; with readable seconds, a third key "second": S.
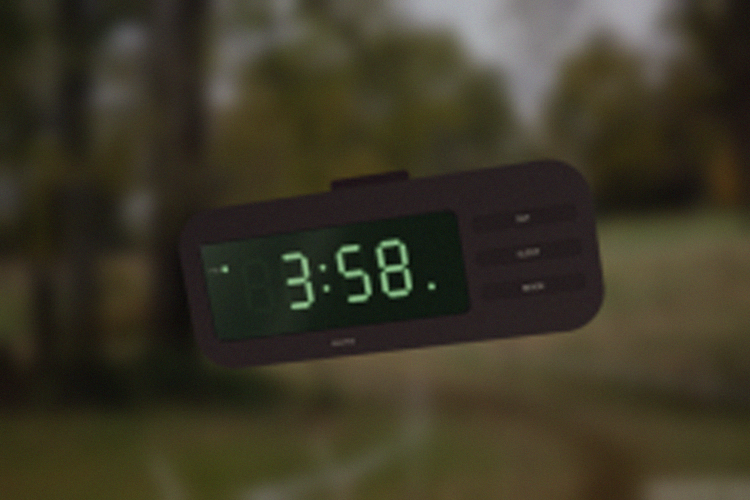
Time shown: {"hour": 3, "minute": 58}
